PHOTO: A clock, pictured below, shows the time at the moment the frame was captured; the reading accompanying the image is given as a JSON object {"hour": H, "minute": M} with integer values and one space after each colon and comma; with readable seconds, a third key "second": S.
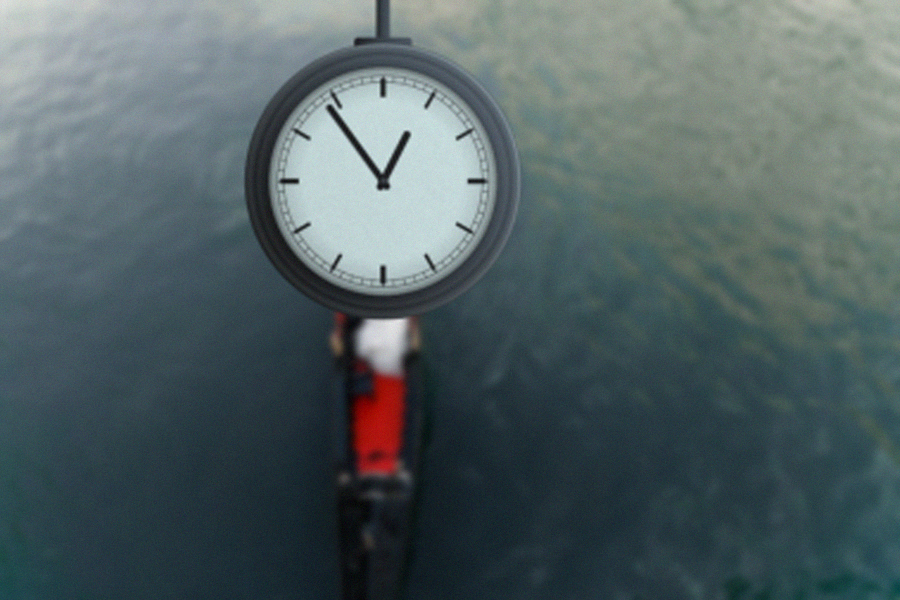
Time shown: {"hour": 12, "minute": 54}
